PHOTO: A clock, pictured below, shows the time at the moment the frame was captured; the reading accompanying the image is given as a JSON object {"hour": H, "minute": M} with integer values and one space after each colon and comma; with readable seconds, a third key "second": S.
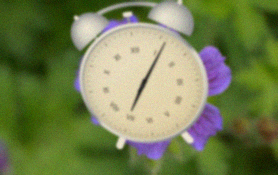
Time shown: {"hour": 7, "minute": 6}
